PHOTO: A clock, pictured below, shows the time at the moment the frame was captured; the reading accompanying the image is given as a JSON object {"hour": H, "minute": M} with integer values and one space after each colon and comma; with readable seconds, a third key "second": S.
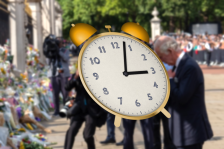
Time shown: {"hour": 3, "minute": 3}
